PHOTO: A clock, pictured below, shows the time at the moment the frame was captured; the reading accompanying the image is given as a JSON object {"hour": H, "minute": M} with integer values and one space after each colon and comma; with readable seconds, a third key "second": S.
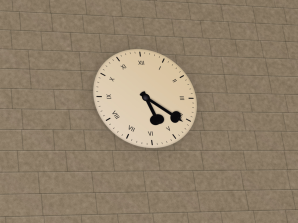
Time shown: {"hour": 5, "minute": 21}
